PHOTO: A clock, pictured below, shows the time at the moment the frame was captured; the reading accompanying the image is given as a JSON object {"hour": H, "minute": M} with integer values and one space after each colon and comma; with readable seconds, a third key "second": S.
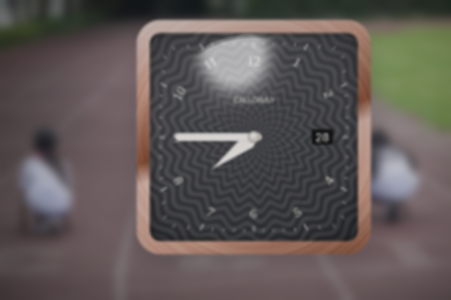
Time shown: {"hour": 7, "minute": 45}
